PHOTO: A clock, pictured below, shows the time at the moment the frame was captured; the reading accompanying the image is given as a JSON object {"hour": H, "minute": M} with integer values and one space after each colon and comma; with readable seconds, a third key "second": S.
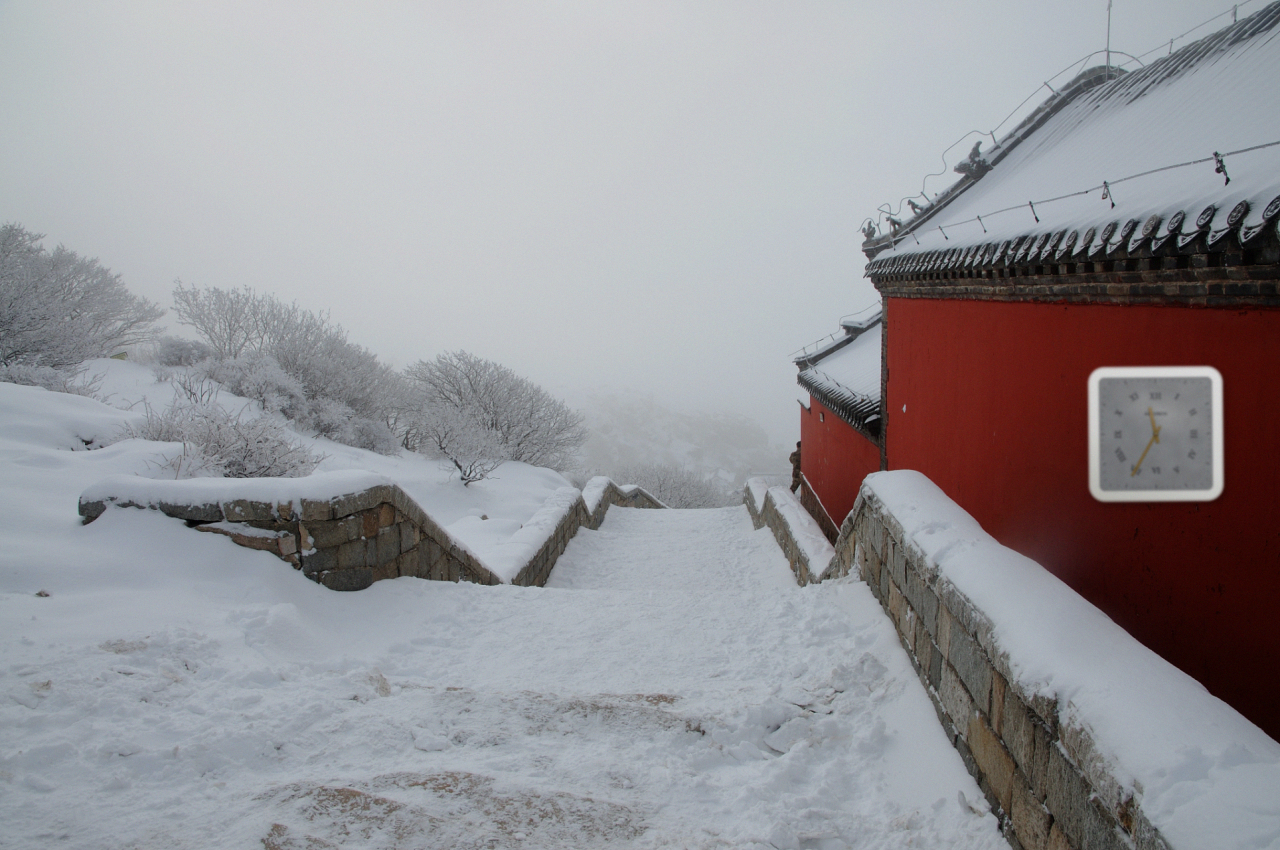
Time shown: {"hour": 11, "minute": 35}
